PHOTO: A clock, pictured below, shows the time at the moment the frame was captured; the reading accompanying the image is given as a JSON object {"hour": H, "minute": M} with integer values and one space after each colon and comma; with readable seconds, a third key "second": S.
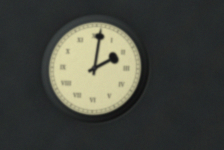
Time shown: {"hour": 2, "minute": 1}
